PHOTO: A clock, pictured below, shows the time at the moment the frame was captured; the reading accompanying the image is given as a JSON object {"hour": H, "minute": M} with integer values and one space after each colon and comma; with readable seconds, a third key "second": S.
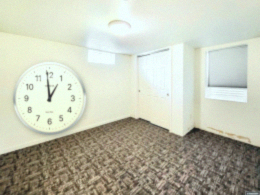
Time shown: {"hour": 12, "minute": 59}
